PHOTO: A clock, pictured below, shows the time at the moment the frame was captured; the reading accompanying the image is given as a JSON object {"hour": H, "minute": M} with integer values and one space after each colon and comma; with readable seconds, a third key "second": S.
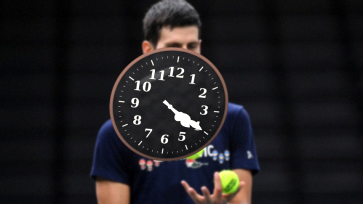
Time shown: {"hour": 4, "minute": 20}
